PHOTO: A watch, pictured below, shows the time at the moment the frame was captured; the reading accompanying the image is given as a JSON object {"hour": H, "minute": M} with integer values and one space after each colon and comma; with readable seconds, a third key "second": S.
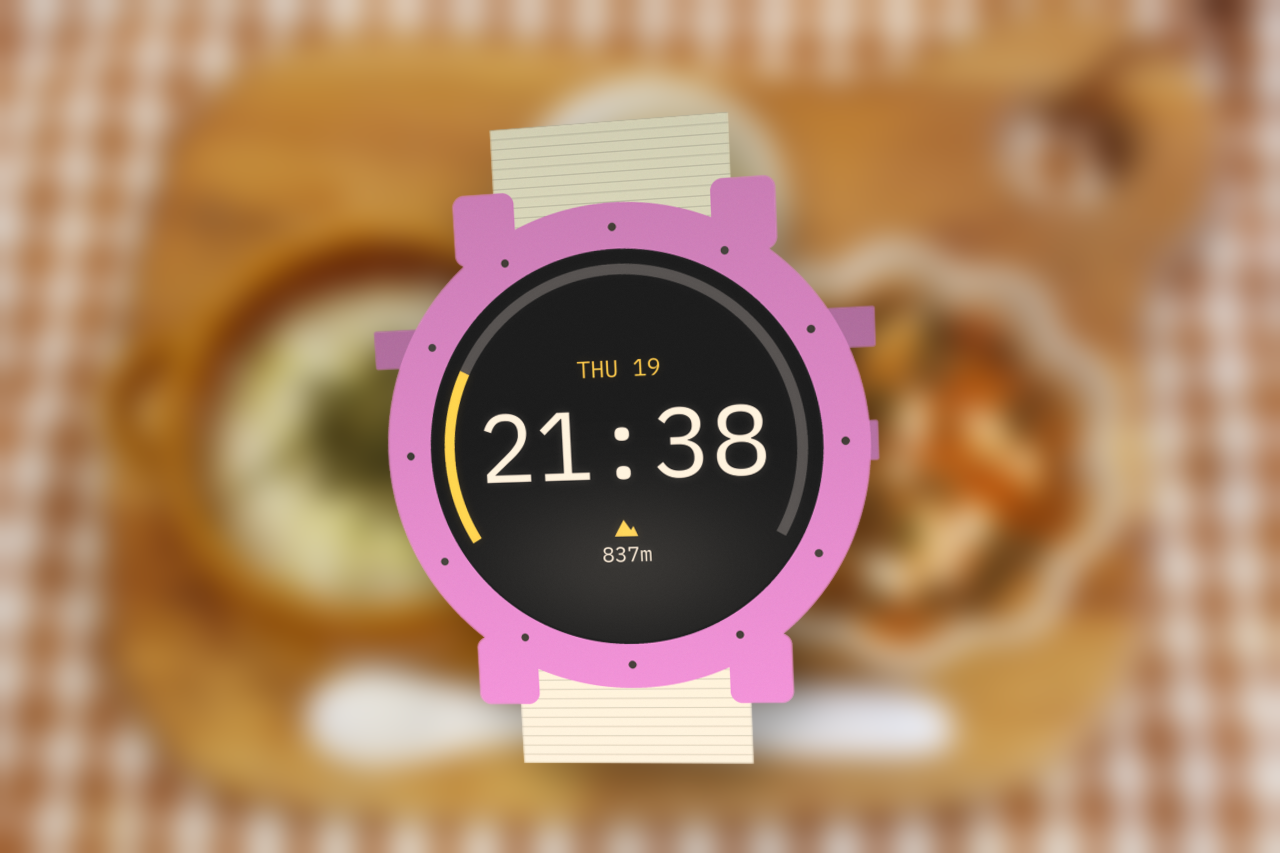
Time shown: {"hour": 21, "minute": 38}
